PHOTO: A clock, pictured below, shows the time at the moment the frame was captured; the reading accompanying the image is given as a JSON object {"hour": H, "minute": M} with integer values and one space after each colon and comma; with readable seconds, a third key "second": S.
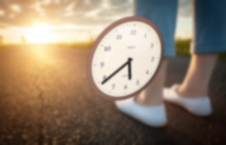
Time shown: {"hour": 5, "minute": 39}
